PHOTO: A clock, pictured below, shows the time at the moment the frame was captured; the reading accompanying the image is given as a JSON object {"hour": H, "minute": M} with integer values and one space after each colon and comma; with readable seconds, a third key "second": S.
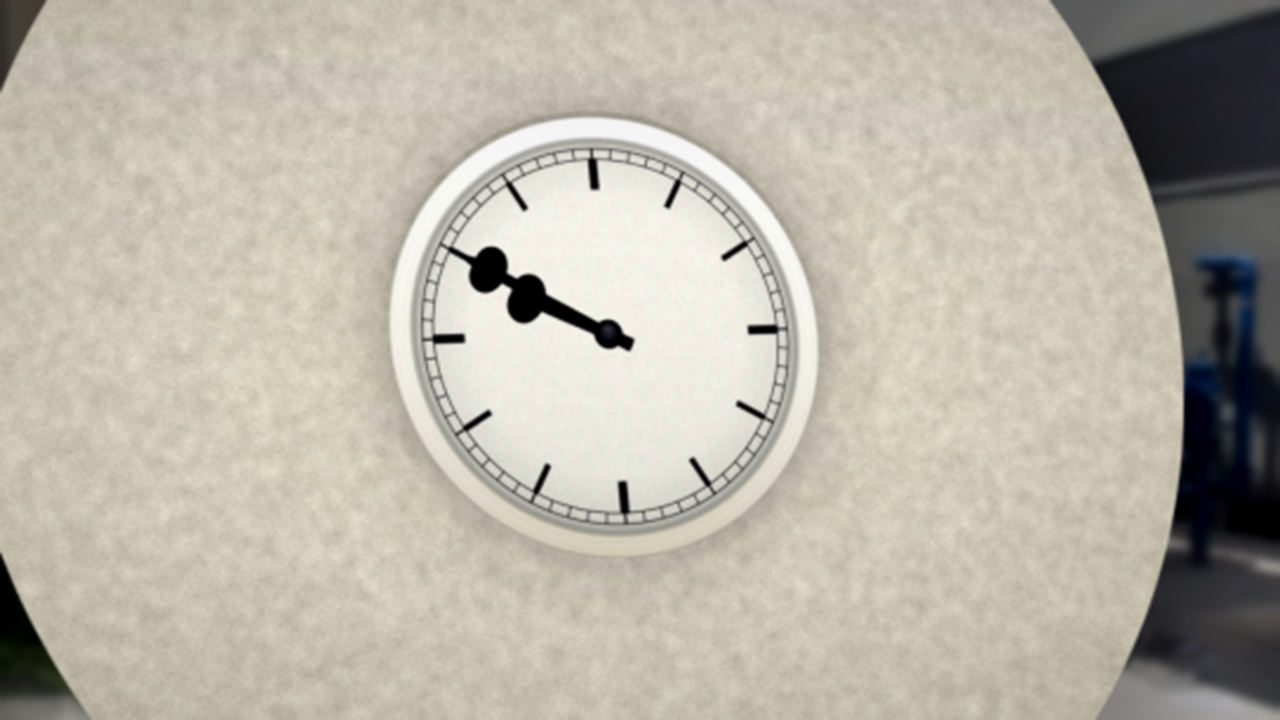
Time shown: {"hour": 9, "minute": 50}
